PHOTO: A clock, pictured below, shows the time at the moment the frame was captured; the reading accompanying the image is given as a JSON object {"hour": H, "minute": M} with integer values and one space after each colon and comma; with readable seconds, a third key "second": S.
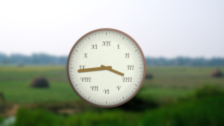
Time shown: {"hour": 3, "minute": 44}
